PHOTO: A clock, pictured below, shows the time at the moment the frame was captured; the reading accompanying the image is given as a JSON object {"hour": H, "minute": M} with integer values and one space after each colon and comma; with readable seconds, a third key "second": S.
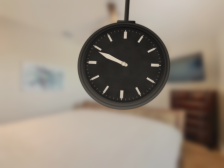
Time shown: {"hour": 9, "minute": 49}
